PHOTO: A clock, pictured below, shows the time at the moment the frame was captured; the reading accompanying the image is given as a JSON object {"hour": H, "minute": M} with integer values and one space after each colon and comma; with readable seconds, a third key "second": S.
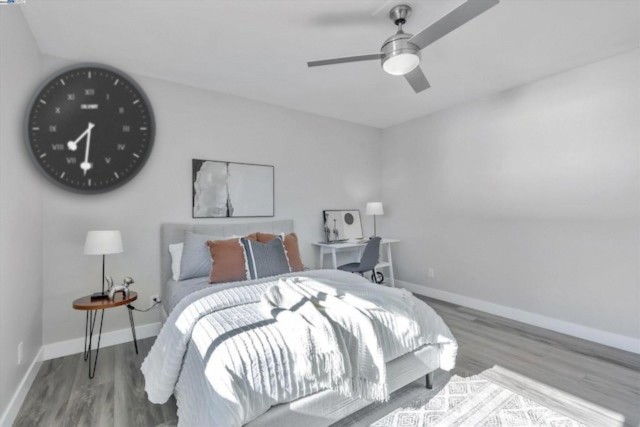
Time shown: {"hour": 7, "minute": 31}
